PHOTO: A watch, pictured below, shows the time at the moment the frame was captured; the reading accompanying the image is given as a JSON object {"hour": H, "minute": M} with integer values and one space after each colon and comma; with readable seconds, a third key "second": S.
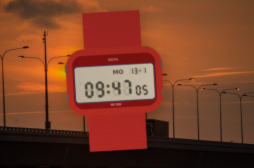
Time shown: {"hour": 9, "minute": 47, "second": 5}
